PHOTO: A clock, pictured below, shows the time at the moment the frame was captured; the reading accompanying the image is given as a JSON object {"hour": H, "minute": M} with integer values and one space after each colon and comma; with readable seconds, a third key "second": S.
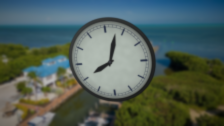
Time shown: {"hour": 8, "minute": 3}
